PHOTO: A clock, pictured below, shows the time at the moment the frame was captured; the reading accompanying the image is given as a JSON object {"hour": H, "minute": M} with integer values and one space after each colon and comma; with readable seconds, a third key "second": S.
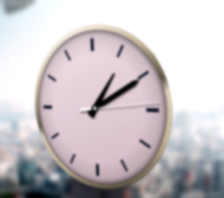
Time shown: {"hour": 1, "minute": 10, "second": 14}
